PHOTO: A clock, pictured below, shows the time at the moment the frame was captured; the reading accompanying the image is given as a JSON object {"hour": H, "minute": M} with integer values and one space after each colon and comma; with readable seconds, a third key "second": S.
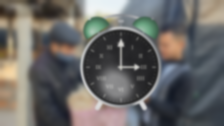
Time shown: {"hour": 3, "minute": 0}
